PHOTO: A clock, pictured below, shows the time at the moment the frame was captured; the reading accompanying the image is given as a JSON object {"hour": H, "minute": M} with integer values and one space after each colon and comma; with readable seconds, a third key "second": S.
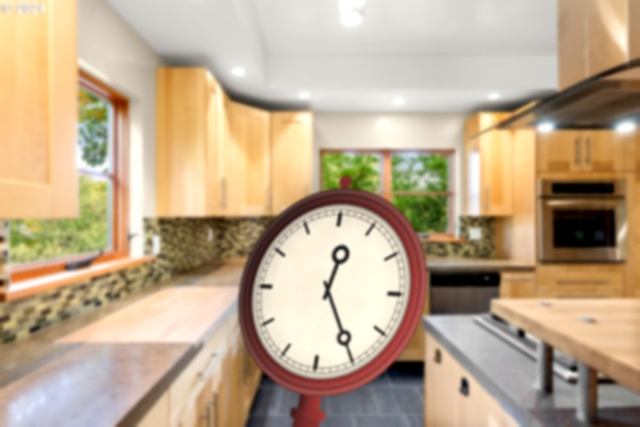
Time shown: {"hour": 12, "minute": 25}
